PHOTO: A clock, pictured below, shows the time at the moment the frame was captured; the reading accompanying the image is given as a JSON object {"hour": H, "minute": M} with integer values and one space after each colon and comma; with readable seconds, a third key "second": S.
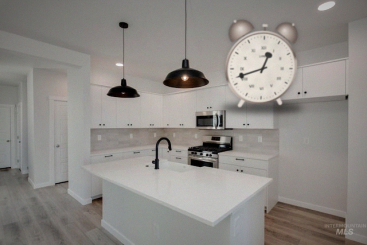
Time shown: {"hour": 12, "minute": 42}
